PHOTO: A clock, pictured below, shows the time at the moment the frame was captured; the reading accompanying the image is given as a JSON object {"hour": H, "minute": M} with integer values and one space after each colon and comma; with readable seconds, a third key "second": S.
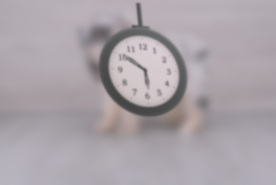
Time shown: {"hour": 5, "minute": 51}
